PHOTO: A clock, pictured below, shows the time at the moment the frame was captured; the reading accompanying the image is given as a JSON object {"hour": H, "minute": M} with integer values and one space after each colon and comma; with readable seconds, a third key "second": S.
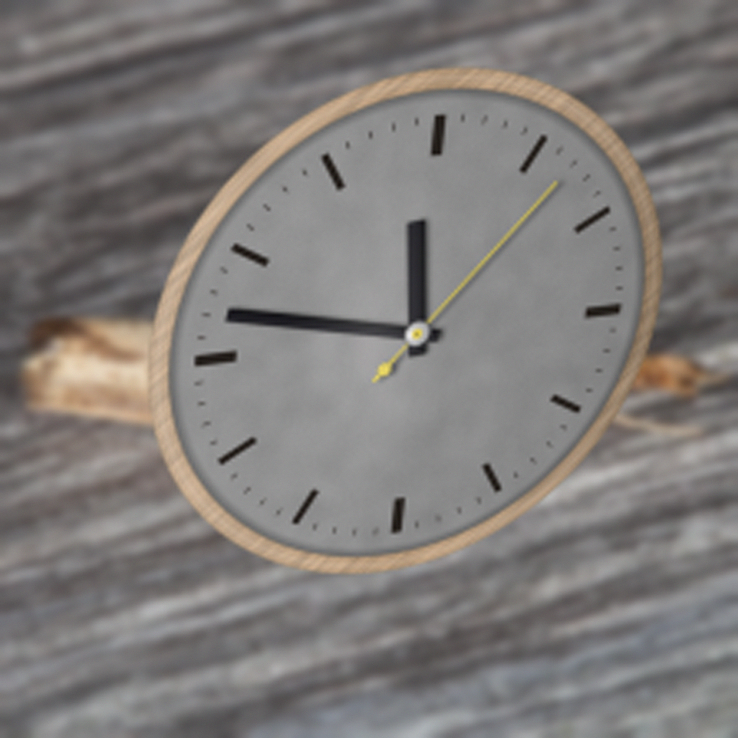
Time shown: {"hour": 11, "minute": 47, "second": 7}
